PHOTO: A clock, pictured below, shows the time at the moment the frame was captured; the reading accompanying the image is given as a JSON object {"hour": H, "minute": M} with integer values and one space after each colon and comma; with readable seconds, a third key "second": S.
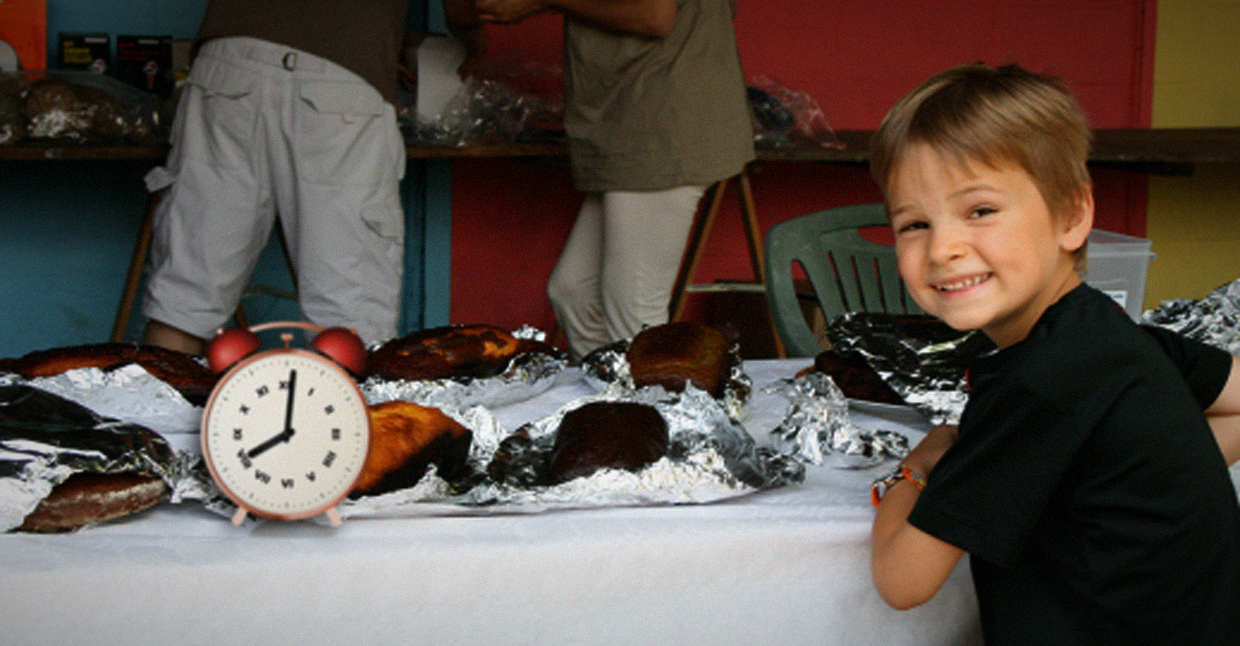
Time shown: {"hour": 8, "minute": 1}
